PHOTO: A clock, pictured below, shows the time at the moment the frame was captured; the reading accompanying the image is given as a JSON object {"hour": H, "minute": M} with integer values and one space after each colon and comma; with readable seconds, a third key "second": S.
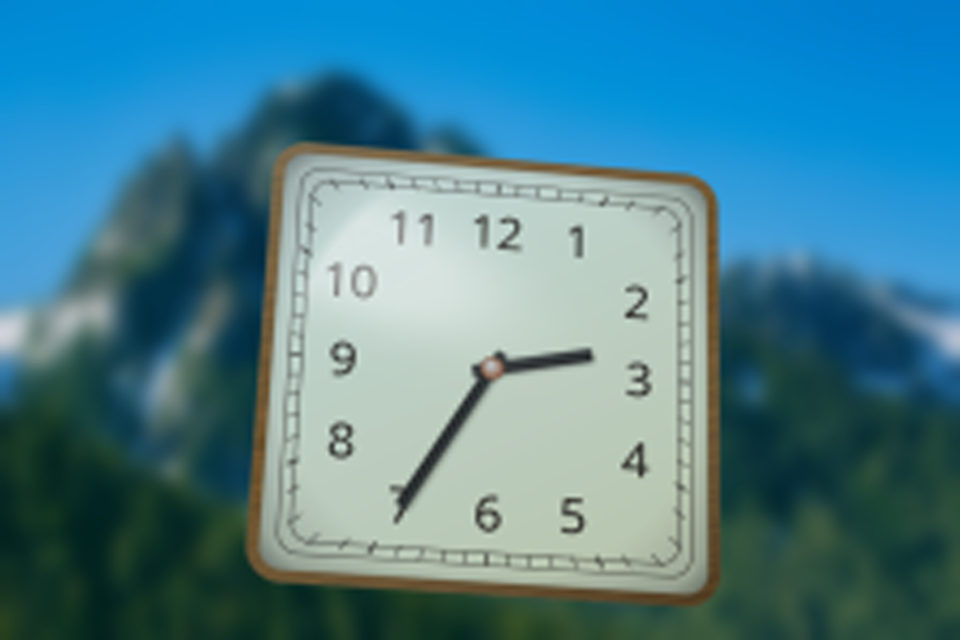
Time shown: {"hour": 2, "minute": 35}
